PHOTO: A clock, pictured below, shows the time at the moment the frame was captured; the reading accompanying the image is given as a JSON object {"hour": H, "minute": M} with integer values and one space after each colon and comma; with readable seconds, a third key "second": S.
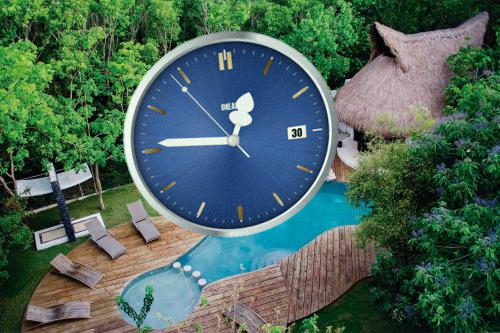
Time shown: {"hour": 12, "minute": 45, "second": 54}
